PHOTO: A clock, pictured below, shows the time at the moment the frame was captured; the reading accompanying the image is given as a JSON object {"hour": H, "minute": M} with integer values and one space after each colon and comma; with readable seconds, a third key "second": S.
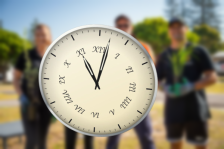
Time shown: {"hour": 11, "minute": 2}
